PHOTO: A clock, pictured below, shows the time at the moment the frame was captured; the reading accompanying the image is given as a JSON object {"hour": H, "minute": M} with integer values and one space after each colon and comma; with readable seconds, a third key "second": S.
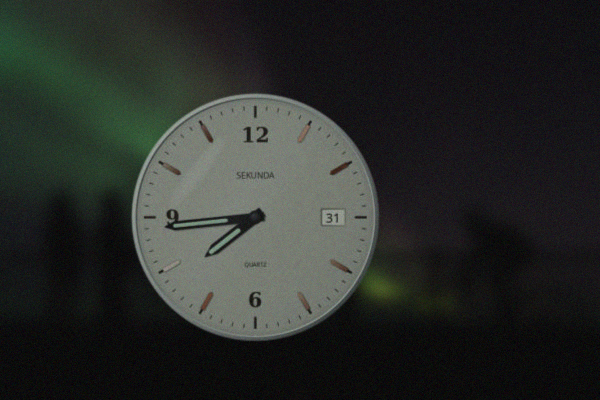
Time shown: {"hour": 7, "minute": 44}
